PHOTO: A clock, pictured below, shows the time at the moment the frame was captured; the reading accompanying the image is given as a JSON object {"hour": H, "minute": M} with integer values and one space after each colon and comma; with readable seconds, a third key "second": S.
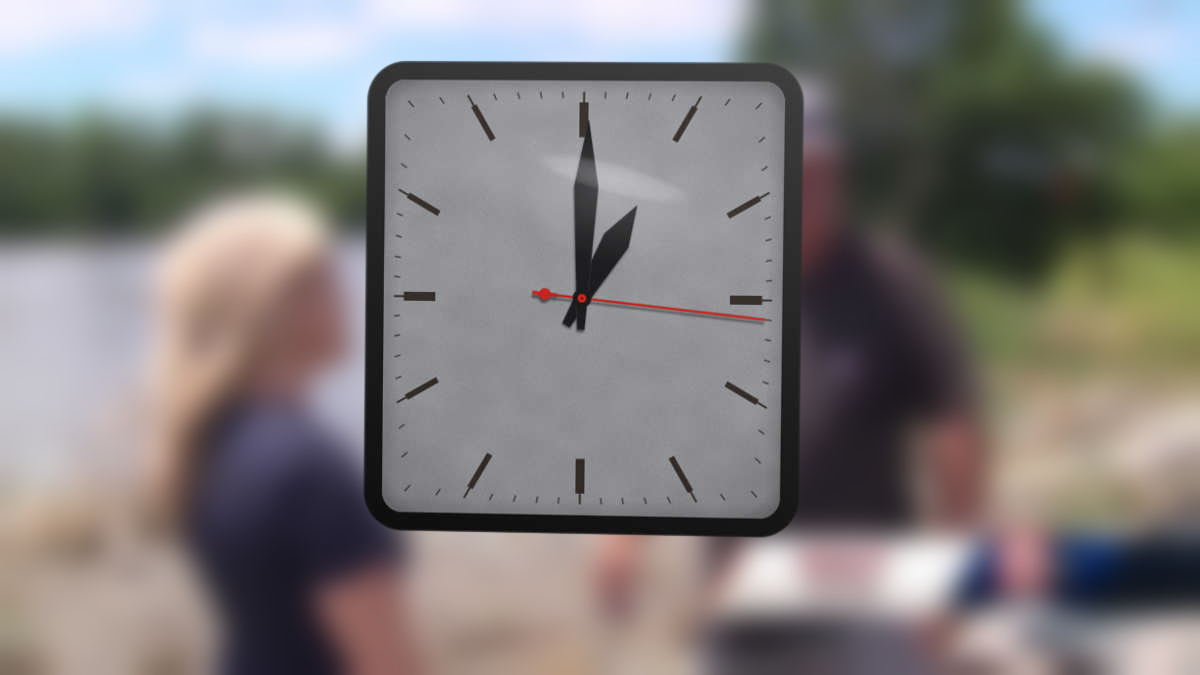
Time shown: {"hour": 1, "minute": 0, "second": 16}
